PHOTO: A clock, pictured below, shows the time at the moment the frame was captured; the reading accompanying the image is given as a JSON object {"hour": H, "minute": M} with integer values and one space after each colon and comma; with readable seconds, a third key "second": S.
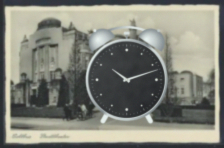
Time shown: {"hour": 10, "minute": 12}
